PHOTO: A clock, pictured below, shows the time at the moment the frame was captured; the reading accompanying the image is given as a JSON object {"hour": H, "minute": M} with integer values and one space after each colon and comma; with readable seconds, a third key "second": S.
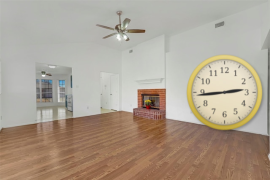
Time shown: {"hour": 2, "minute": 44}
